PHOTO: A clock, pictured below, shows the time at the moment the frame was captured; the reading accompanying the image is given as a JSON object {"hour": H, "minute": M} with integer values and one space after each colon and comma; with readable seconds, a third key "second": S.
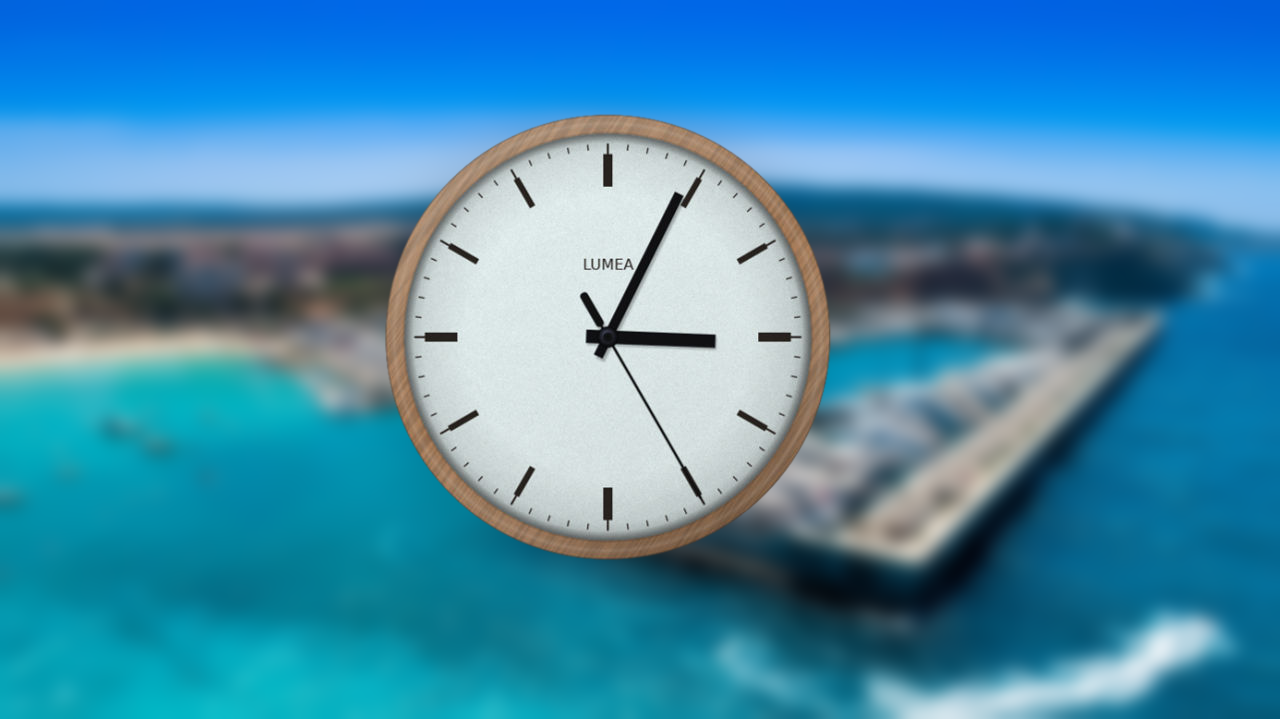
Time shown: {"hour": 3, "minute": 4, "second": 25}
